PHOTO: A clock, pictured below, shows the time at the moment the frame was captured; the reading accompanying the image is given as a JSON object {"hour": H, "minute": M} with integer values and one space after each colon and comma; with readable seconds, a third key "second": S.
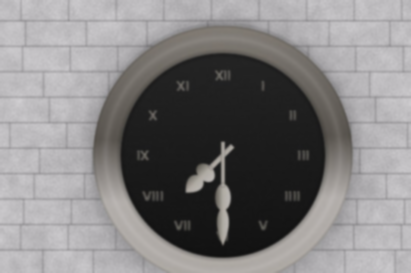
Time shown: {"hour": 7, "minute": 30}
